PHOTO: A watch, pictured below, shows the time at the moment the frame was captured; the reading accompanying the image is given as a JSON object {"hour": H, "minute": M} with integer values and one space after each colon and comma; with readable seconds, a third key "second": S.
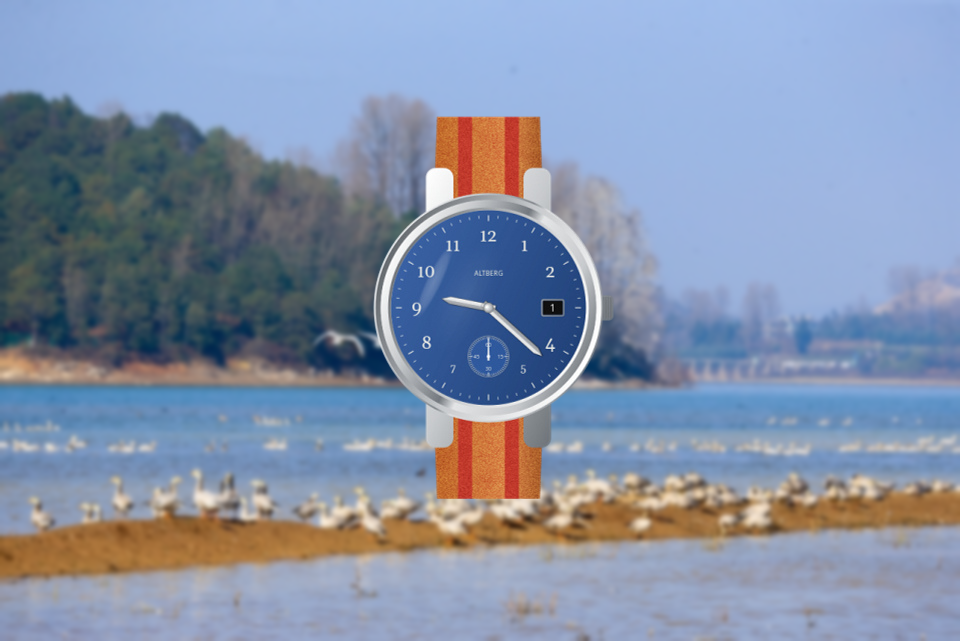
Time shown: {"hour": 9, "minute": 22}
